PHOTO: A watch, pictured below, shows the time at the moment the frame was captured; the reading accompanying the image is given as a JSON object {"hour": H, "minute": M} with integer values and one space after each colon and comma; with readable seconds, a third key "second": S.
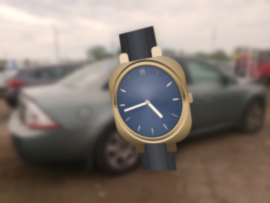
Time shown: {"hour": 4, "minute": 43}
